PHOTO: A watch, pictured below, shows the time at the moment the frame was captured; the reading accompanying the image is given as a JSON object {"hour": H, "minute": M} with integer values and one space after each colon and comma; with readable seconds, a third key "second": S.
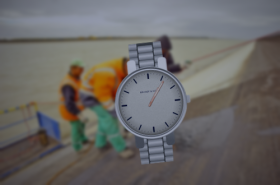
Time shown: {"hour": 1, "minute": 6}
